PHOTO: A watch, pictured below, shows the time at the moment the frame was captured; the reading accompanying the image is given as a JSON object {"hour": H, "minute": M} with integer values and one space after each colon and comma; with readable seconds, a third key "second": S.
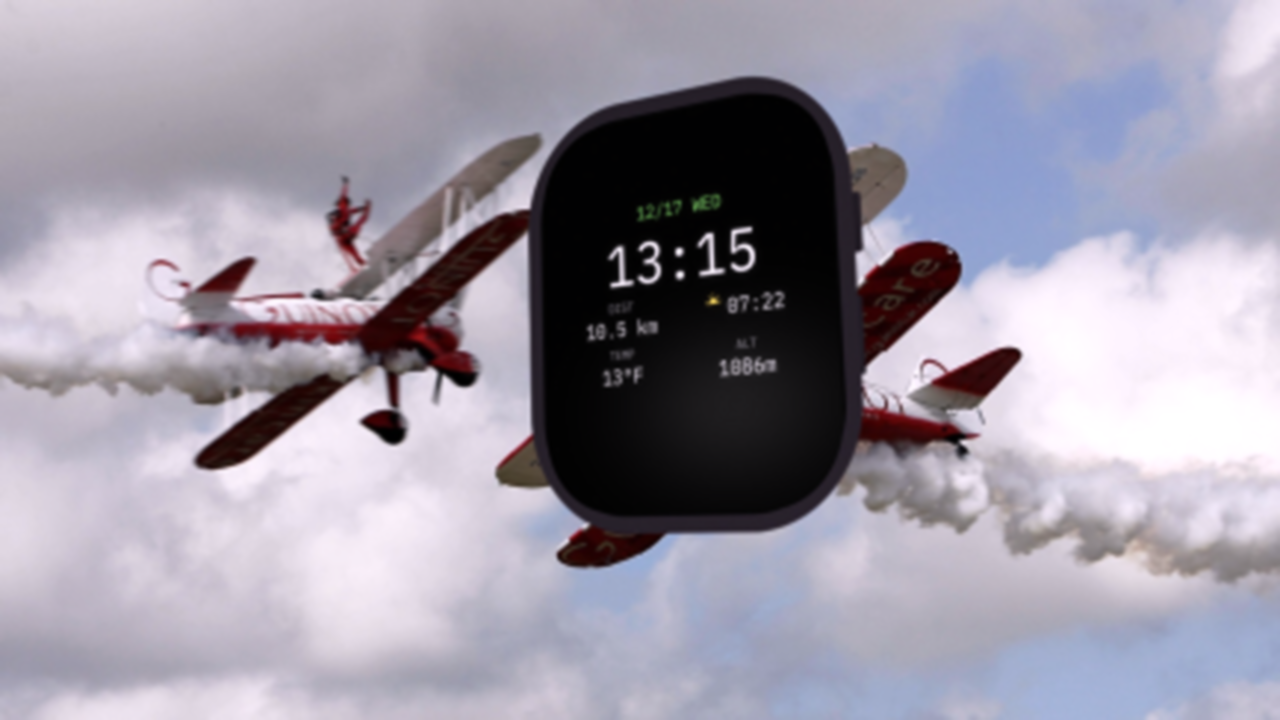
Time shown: {"hour": 13, "minute": 15}
